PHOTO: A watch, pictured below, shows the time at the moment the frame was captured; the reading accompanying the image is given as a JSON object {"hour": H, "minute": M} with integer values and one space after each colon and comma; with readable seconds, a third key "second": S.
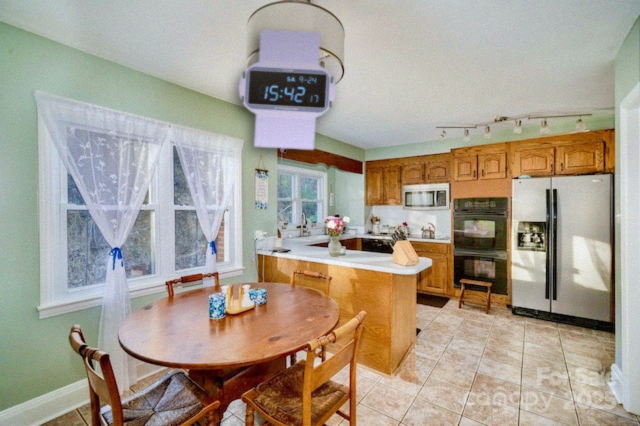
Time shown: {"hour": 15, "minute": 42}
